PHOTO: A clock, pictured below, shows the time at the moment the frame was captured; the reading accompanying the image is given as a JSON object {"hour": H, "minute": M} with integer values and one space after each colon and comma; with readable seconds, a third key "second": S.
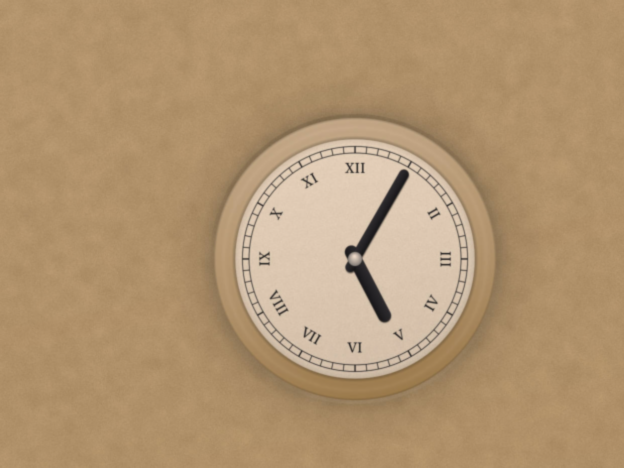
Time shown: {"hour": 5, "minute": 5}
